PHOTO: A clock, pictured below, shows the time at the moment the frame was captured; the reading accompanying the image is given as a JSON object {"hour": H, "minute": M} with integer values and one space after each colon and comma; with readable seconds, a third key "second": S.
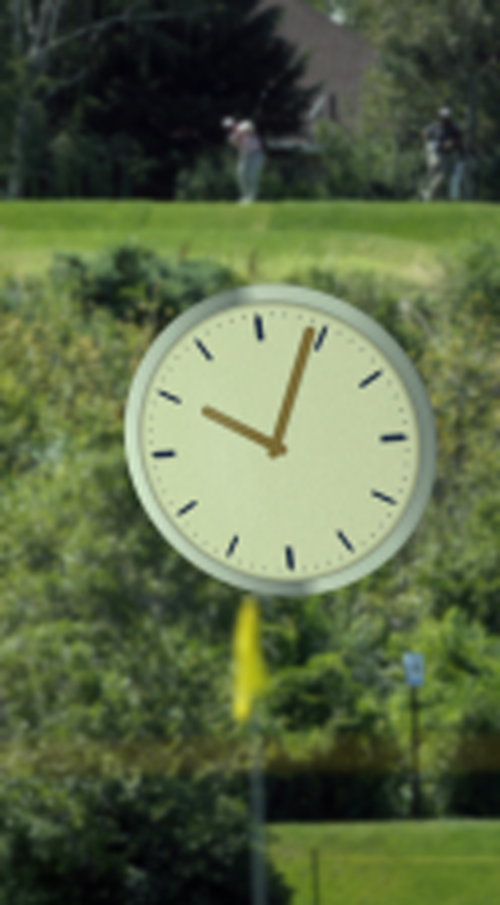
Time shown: {"hour": 10, "minute": 4}
